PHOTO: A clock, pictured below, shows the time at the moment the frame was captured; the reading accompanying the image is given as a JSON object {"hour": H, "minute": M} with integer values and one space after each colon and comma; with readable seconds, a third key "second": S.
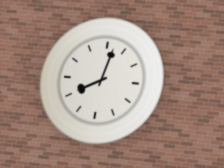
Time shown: {"hour": 8, "minute": 2}
